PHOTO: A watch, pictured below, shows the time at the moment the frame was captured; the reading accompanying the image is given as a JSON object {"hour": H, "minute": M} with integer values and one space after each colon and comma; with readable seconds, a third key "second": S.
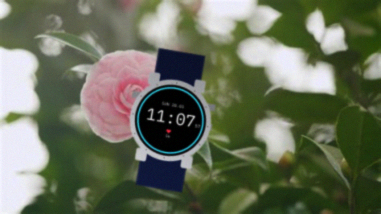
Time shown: {"hour": 11, "minute": 7}
